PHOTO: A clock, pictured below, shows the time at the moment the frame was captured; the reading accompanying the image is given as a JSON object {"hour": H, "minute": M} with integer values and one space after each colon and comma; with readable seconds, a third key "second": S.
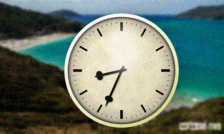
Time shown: {"hour": 8, "minute": 34}
